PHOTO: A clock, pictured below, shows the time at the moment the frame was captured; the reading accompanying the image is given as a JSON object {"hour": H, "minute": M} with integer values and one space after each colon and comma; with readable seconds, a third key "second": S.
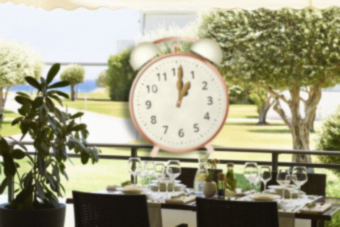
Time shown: {"hour": 1, "minute": 1}
